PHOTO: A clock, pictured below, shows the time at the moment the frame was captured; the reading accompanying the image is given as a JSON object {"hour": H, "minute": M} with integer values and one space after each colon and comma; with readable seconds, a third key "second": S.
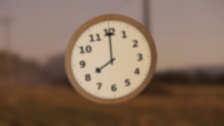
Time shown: {"hour": 8, "minute": 0}
